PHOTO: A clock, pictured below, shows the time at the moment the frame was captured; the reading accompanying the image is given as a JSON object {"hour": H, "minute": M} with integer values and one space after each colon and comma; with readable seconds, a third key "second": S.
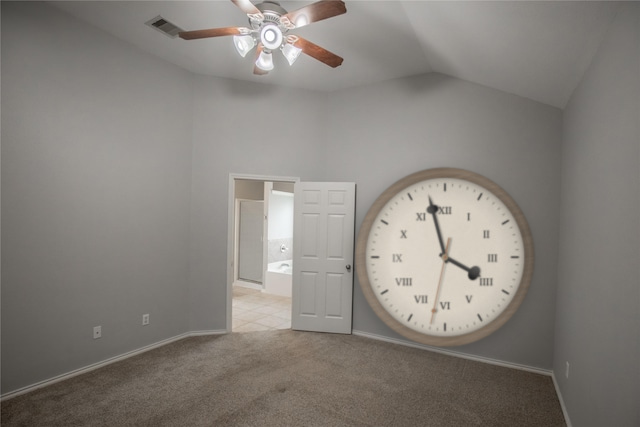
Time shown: {"hour": 3, "minute": 57, "second": 32}
